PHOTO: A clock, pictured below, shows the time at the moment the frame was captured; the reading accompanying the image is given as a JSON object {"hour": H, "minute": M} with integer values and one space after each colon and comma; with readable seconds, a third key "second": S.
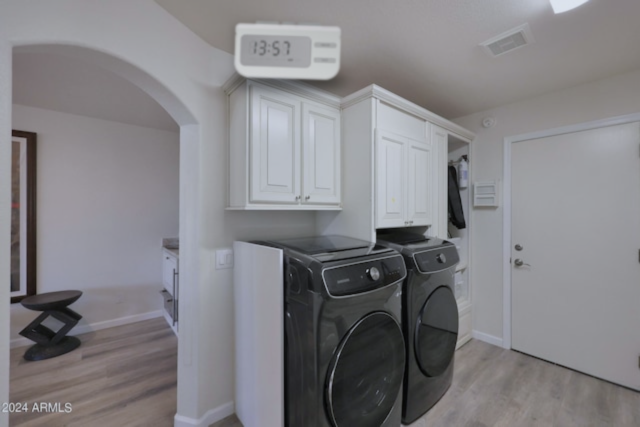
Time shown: {"hour": 13, "minute": 57}
